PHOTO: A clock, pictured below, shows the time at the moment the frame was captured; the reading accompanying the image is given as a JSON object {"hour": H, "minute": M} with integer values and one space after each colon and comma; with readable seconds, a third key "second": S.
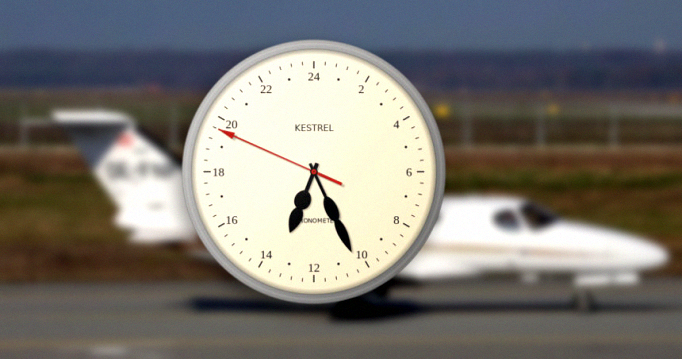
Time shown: {"hour": 13, "minute": 25, "second": 49}
